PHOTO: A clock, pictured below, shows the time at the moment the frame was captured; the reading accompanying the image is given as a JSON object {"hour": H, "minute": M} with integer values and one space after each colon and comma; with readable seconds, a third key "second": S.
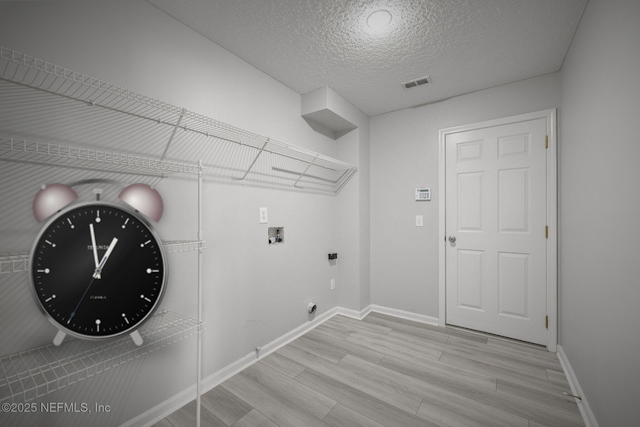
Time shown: {"hour": 12, "minute": 58, "second": 35}
